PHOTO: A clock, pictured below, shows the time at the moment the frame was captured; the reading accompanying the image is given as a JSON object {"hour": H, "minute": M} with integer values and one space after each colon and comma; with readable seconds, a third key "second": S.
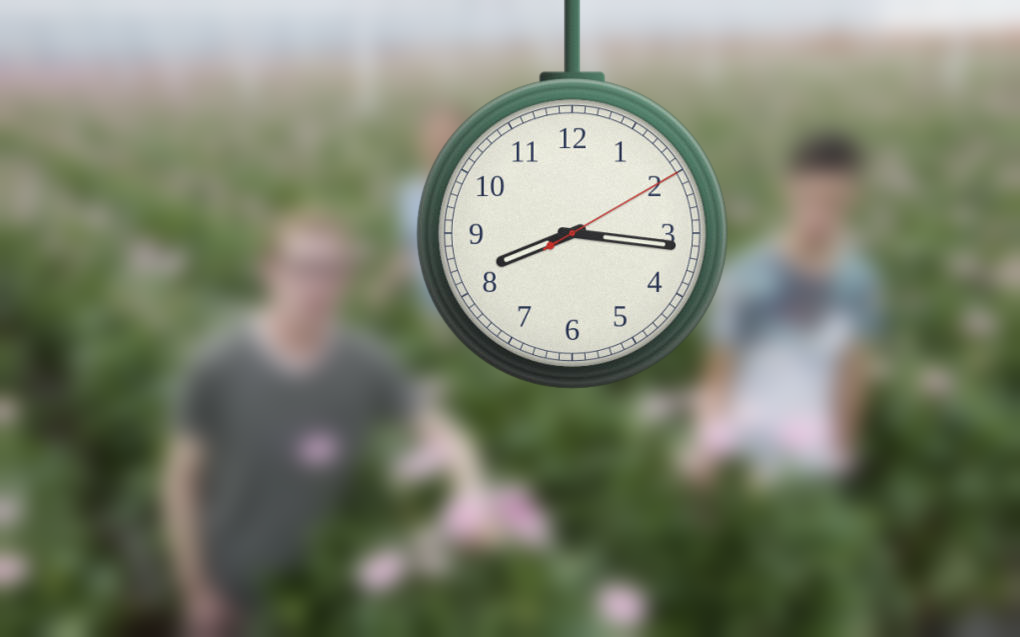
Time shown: {"hour": 8, "minute": 16, "second": 10}
